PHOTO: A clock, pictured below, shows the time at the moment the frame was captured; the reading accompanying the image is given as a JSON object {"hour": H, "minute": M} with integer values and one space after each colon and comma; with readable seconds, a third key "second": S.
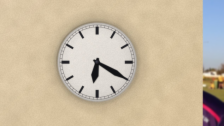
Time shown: {"hour": 6, "minute": 20}
